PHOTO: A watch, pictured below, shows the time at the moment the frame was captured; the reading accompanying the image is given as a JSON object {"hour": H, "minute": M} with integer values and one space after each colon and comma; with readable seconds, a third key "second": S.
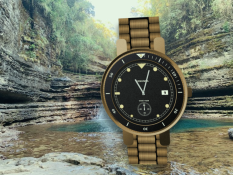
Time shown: {"hour": 11, "minute": 3}
